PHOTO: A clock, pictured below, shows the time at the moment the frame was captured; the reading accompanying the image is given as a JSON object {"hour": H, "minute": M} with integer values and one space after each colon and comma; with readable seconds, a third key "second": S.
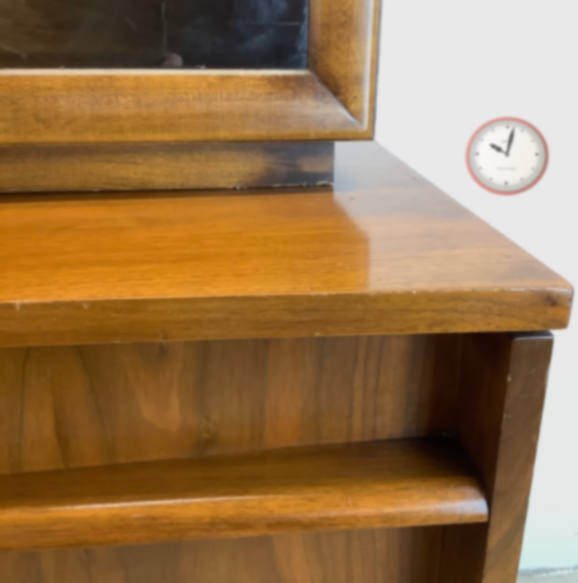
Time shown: {"hour": 10, "minute": 2}
